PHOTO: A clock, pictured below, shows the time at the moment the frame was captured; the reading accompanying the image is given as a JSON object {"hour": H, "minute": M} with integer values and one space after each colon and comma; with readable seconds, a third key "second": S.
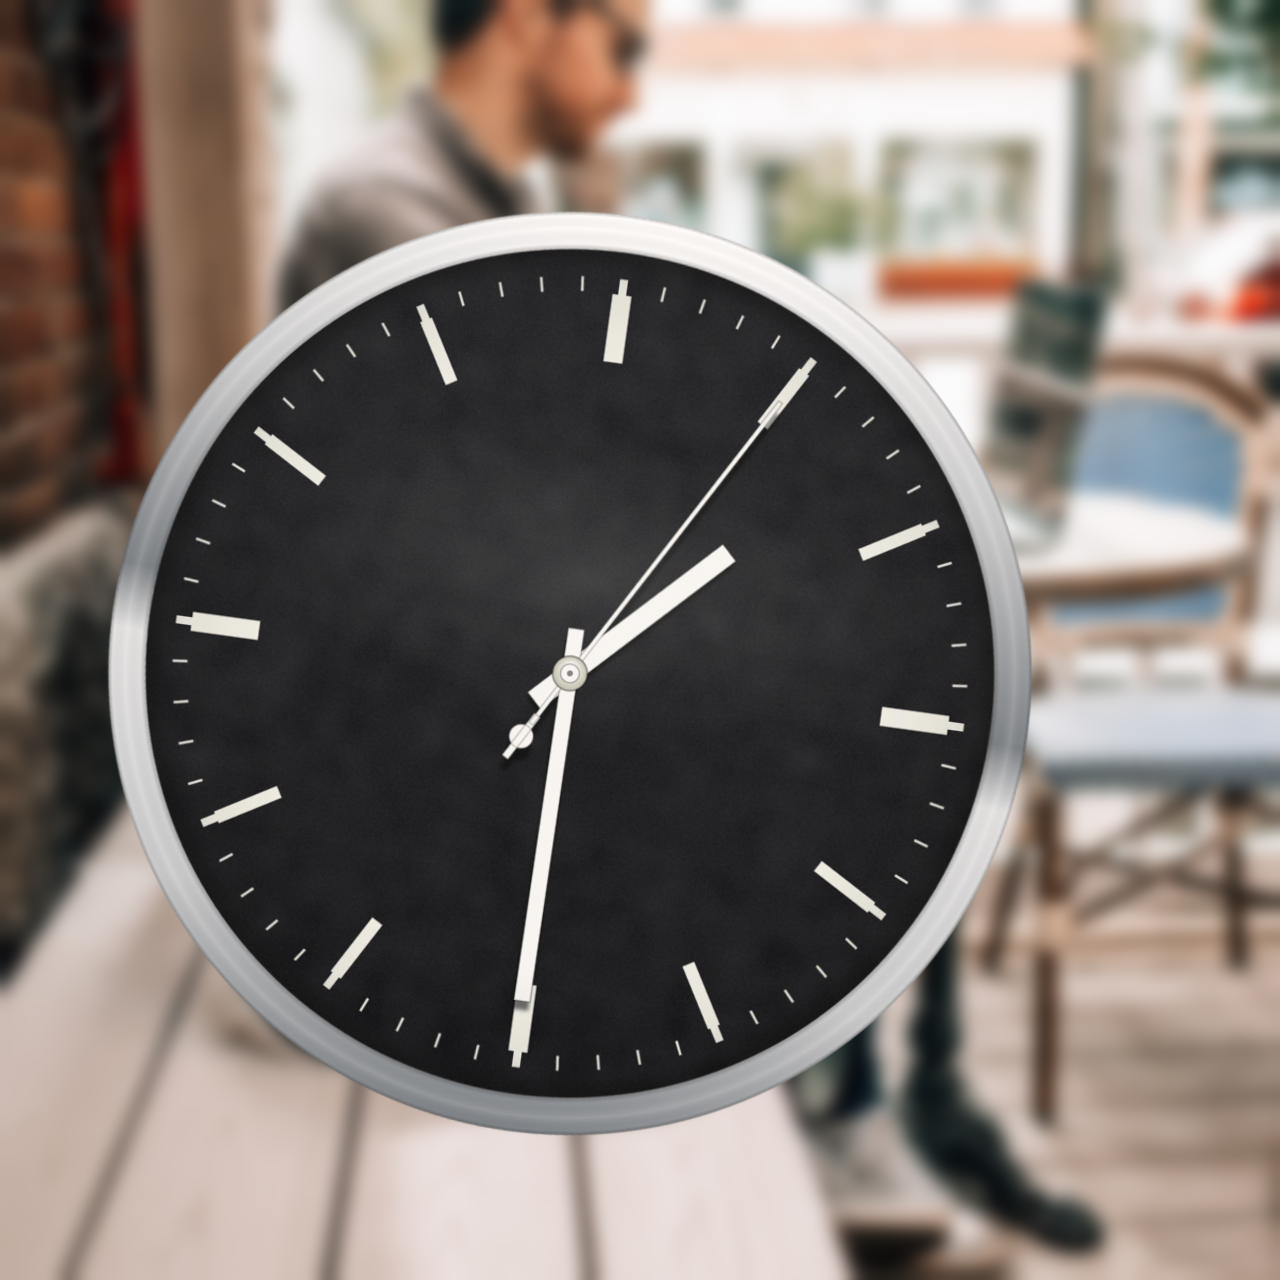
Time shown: {"hour": 1, "minute": 30, "second": 5}
